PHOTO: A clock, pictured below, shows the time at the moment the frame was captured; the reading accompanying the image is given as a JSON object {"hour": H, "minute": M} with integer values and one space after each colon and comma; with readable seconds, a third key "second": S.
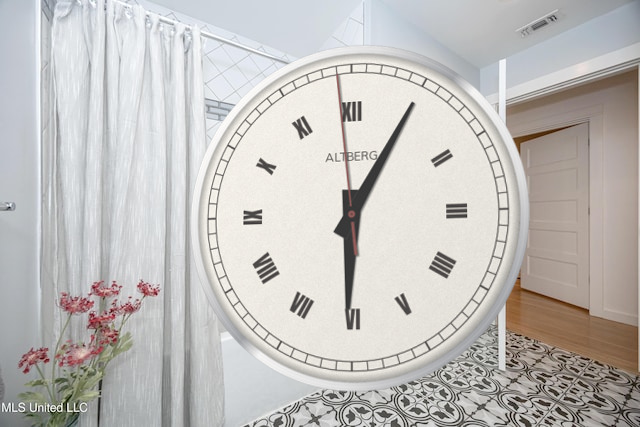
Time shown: {"hour": 6, "minute": 4, "second": 59}
